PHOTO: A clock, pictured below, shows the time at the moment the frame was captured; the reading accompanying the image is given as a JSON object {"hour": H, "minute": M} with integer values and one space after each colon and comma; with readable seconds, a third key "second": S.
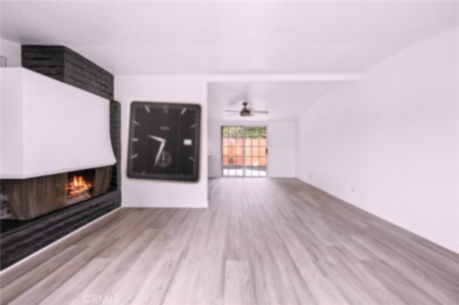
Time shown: {"hour": 9, "minute": 33}
